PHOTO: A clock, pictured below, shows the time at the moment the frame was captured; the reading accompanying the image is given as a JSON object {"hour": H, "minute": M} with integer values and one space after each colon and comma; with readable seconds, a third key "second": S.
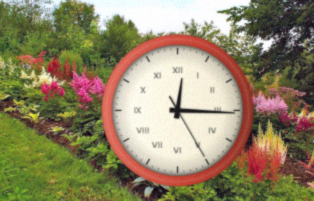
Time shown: {"hour": 12, "minute": 15, "second": 25}
